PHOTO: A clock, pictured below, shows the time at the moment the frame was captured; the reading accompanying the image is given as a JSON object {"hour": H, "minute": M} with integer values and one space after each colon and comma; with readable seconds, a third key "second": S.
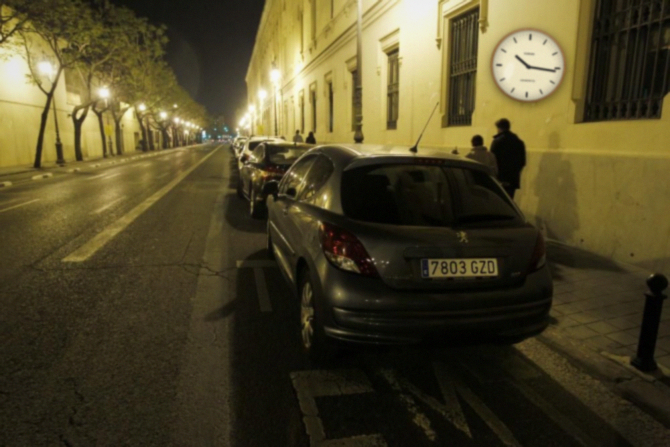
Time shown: {"hour": 10, "minute": 16}
